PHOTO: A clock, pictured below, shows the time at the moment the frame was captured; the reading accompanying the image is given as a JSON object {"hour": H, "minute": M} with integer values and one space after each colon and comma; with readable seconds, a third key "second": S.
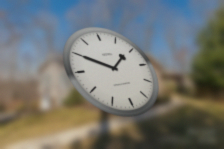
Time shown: {"hour": 1, "minute": 50}
